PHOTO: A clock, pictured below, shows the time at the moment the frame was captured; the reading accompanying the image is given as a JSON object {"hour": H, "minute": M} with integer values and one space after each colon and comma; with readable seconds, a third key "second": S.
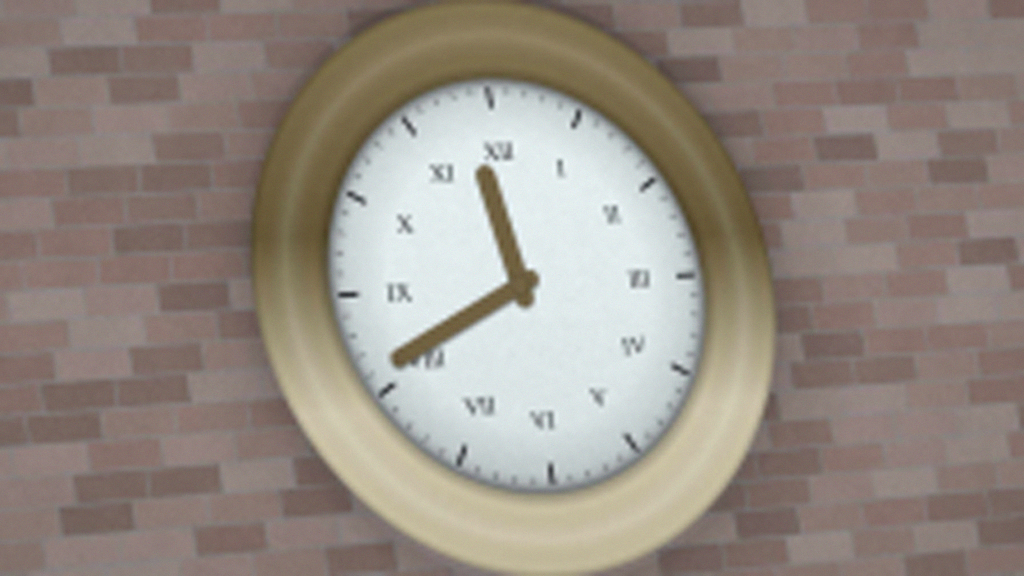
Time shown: {"hour": 11, "minute": 41}
